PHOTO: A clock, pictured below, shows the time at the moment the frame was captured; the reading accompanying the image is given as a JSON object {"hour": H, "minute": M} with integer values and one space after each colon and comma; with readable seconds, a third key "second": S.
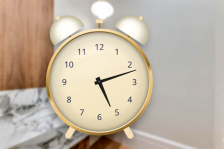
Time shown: {"hour": 5, "minute": 12}
